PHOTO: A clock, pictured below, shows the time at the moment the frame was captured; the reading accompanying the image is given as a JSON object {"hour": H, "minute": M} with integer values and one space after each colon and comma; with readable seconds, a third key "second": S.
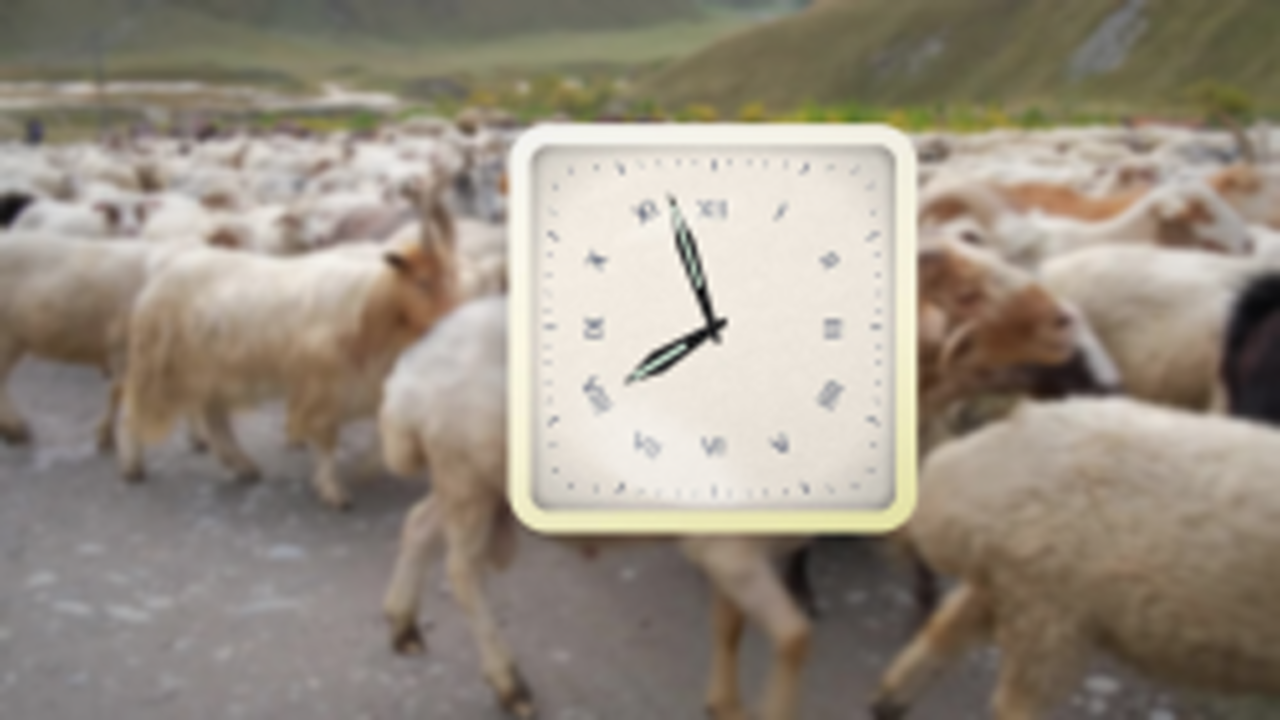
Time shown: {"hour": 7, "minute": 57}
